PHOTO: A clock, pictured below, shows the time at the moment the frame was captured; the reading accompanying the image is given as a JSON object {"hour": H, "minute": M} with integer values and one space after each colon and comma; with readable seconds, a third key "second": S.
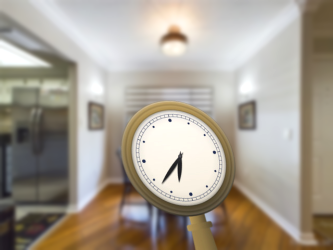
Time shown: {"hour": 6, "minute": 38}
